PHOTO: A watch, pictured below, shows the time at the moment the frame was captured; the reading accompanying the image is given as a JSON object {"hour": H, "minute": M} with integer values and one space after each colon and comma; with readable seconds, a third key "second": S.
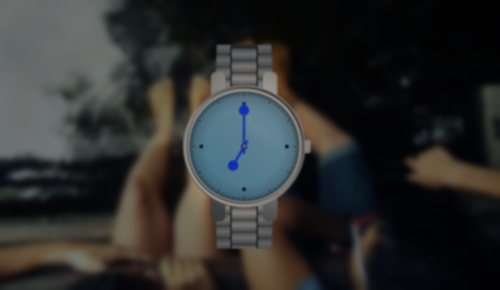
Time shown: {"hour": 7, "minute": 0}
